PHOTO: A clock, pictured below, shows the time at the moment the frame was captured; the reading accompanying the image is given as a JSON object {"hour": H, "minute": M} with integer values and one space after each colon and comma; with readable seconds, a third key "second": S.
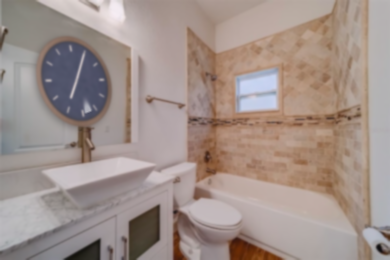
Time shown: {"hour": 7, "minute": 5}
